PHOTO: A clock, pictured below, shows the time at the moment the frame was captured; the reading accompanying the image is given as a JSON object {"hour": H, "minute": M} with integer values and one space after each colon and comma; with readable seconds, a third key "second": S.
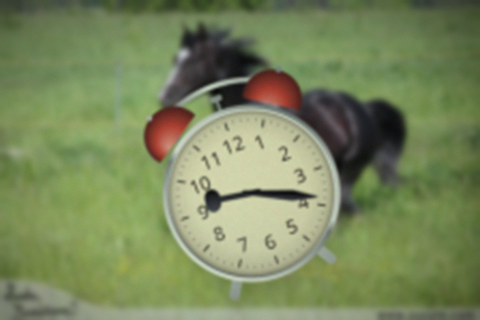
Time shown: {"hour": 9, "minute": 19}
